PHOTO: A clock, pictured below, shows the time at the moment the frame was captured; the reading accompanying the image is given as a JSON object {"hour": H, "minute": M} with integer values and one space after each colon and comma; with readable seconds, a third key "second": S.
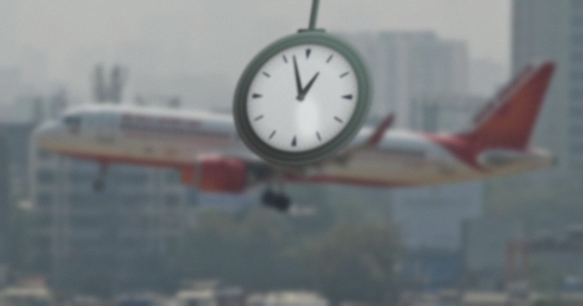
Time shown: {"hour": 12, "minute": 57}
